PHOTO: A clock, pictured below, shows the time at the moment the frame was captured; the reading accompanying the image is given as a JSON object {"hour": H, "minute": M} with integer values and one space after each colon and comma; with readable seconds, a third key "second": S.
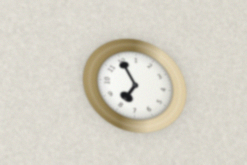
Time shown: {"hour": 8, "minute": 0}
